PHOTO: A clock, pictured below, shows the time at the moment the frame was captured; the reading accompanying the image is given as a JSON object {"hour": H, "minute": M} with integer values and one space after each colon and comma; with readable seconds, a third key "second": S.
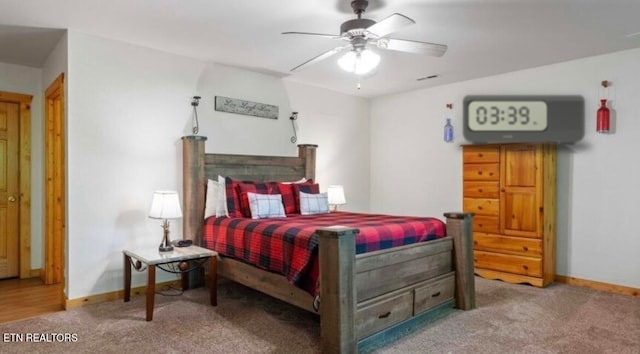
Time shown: {"hour": 3, "minute": 39}
